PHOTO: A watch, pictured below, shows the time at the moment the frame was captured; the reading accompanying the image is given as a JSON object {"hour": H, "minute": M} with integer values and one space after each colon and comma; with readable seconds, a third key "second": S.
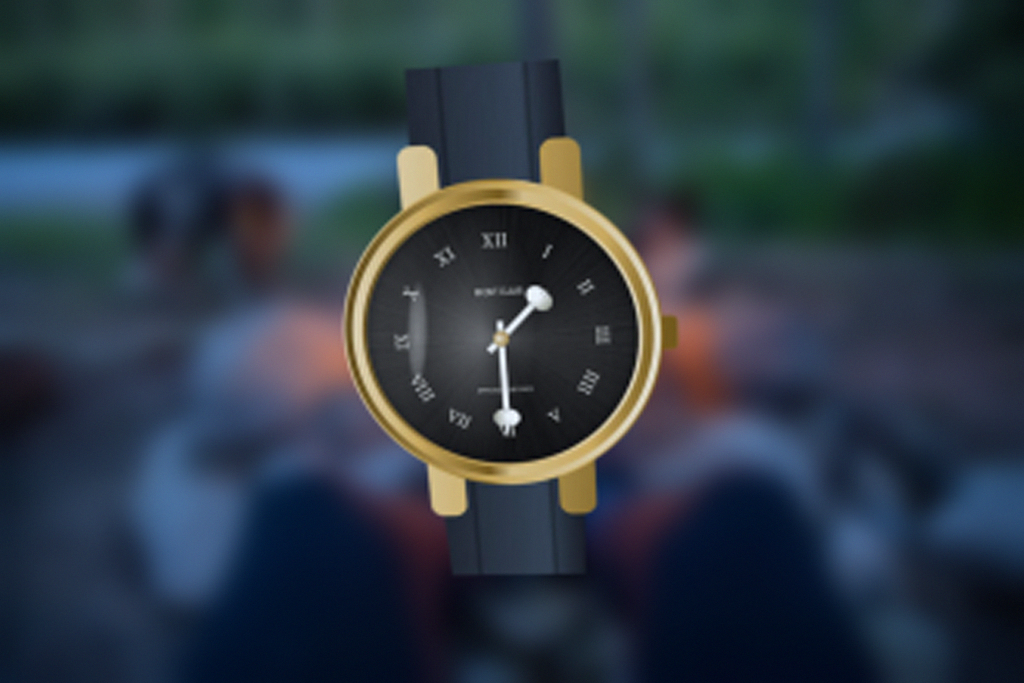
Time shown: {"hour": 1, "minute": 30}
